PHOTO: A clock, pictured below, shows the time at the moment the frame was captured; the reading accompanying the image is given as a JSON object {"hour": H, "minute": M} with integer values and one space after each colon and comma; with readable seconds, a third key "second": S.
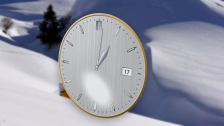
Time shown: {"hour": 1, "minute": 1}
